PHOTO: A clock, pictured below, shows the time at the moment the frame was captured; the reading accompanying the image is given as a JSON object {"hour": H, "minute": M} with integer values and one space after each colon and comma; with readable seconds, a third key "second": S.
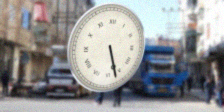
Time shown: {"hour": 5, "minute": 27}
